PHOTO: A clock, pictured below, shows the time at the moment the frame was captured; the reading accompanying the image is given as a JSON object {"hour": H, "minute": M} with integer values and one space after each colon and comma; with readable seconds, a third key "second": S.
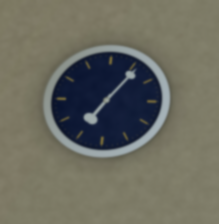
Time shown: {"hour": 7, "minute": 6}
